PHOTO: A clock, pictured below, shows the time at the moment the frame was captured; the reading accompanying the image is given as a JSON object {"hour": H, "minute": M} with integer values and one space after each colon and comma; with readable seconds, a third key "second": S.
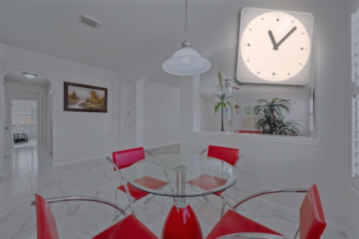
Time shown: {"hour": 11, "minute": 7}
